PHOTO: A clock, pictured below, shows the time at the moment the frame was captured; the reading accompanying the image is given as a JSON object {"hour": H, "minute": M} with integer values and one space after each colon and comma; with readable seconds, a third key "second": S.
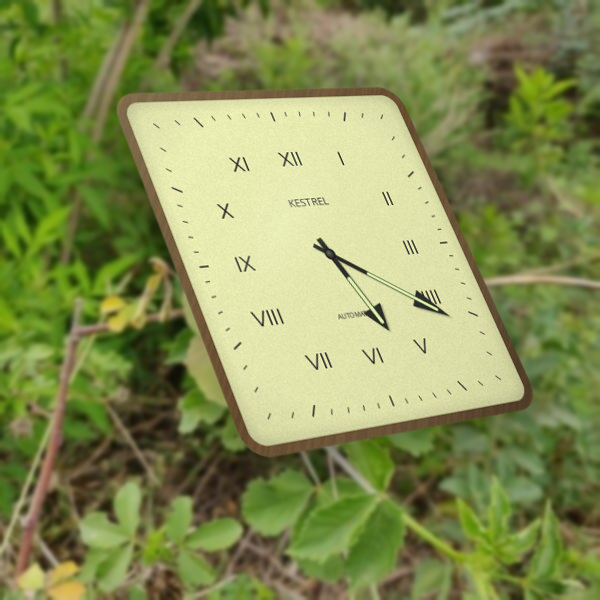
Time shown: {"hour": 5, "minute": 21}
